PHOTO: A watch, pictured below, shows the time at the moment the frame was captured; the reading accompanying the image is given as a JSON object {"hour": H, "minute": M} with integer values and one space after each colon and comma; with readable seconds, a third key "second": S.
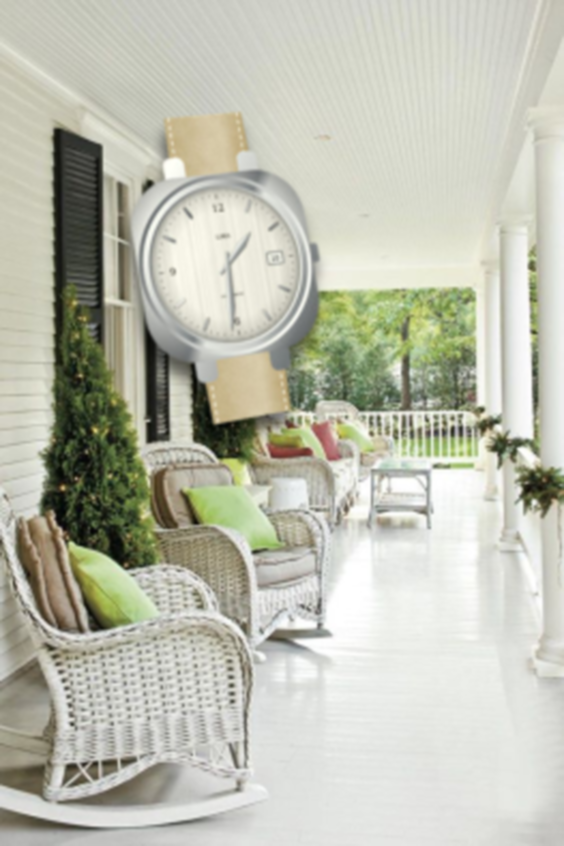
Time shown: {"hour": 1, "minute": 31}
